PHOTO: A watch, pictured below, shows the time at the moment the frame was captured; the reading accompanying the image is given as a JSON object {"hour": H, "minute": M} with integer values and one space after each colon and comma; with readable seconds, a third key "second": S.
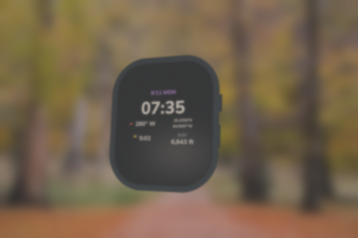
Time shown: {"hour": 7, "minute": 35}
